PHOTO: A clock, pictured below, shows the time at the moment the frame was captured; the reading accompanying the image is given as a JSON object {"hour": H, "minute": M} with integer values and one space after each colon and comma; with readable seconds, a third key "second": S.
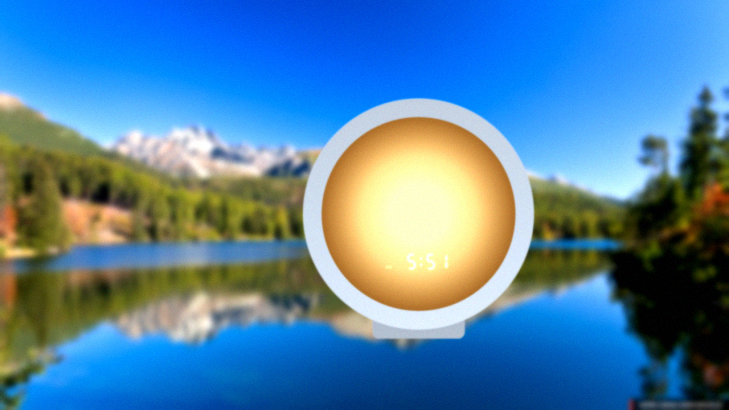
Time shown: {"hour": 5, "minute": 51}
